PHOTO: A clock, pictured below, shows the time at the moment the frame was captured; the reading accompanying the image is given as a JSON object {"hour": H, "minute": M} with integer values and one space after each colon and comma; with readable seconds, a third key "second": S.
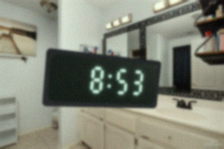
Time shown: {"hour": 8, "minute": 53}
